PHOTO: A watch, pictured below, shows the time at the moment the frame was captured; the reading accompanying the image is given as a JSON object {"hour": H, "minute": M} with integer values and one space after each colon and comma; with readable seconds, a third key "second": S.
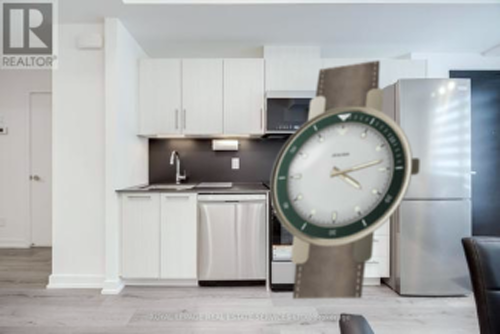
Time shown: {"hour": 4, "minute": 13}
